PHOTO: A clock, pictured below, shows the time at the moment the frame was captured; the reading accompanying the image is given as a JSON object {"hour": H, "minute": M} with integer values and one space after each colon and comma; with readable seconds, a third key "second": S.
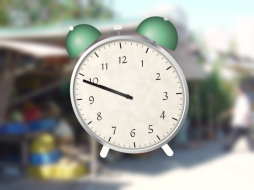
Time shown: {"hour": 9, "minute": 49}
